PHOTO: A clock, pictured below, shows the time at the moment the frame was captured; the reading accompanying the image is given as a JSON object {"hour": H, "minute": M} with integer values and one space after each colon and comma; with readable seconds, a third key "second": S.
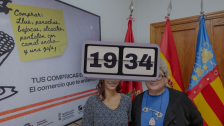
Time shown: {"hour": 19, "minute": 34}
